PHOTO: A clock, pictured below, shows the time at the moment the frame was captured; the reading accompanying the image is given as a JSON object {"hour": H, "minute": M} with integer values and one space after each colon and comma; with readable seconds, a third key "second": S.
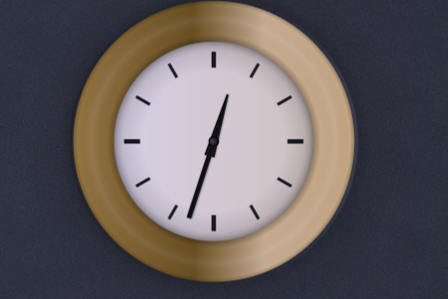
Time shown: {"hour": 12, "minute": 33}
